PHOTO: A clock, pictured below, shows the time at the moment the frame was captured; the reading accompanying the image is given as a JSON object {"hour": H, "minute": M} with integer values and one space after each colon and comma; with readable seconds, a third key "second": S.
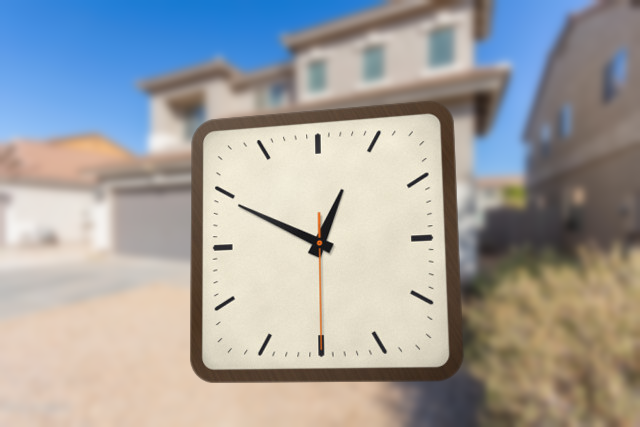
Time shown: {"hour": 12, "minute": 49, "second": 30}
